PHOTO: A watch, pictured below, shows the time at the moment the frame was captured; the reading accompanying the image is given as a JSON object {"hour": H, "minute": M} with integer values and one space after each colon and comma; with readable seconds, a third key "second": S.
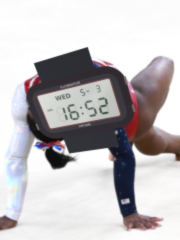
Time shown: {"hour": 16, "minute": 52}
